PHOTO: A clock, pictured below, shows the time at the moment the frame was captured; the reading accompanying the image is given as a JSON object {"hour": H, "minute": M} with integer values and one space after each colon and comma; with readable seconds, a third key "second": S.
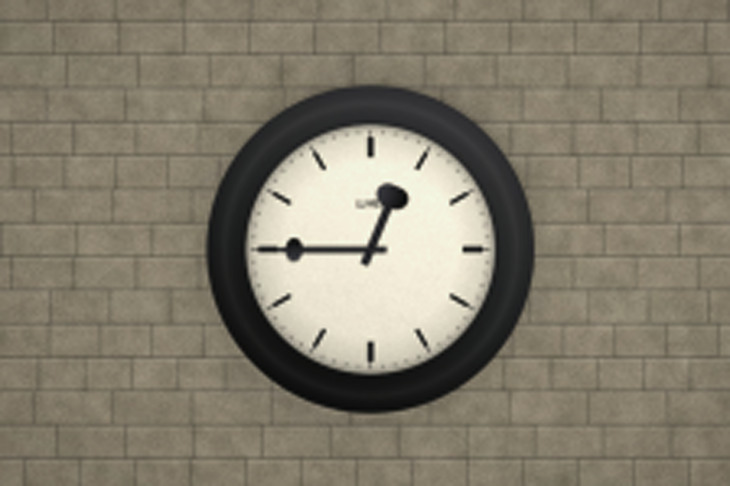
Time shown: {"hour": 12, "minute": 45}
